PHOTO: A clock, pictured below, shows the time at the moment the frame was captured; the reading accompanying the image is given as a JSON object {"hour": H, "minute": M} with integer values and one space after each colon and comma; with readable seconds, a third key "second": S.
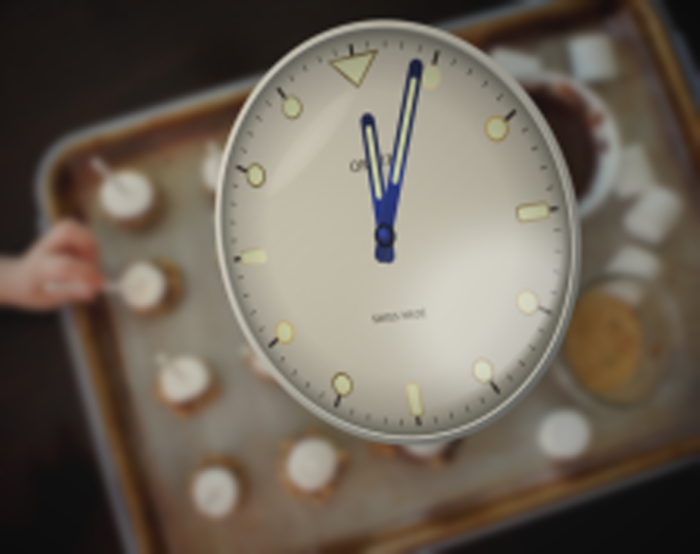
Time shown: {"hour": 12, "minute": 4}
